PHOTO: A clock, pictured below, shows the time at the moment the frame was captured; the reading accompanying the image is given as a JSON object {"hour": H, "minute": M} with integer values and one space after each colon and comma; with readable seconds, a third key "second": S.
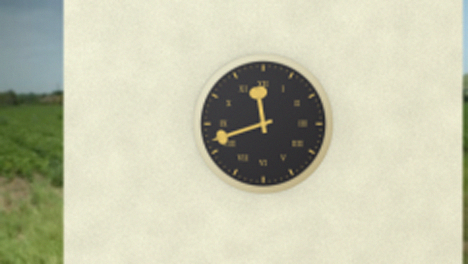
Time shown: {"hour": 11, "minute": 42}
